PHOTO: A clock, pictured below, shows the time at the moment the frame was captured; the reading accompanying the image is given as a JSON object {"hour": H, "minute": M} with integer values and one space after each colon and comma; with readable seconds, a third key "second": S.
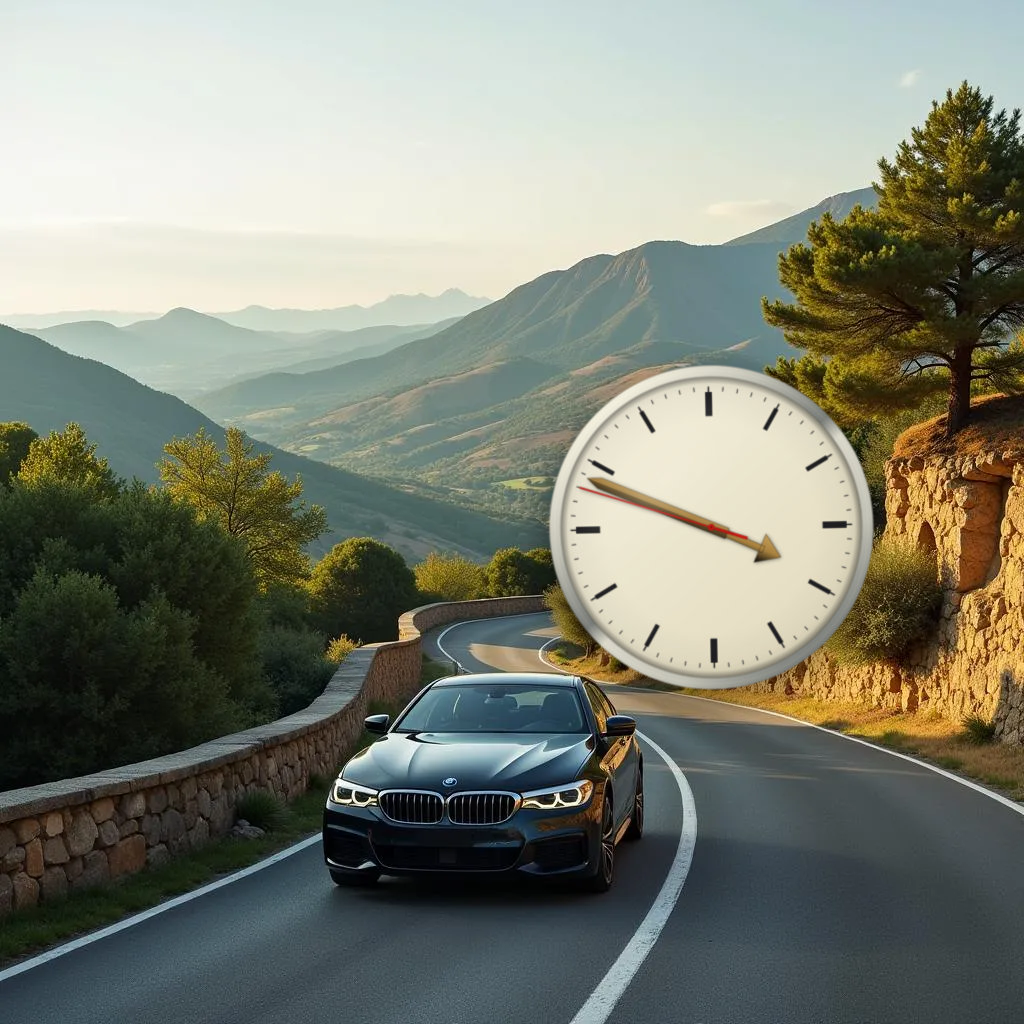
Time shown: {"hour": 3, "minute": 48, "second": 48}
